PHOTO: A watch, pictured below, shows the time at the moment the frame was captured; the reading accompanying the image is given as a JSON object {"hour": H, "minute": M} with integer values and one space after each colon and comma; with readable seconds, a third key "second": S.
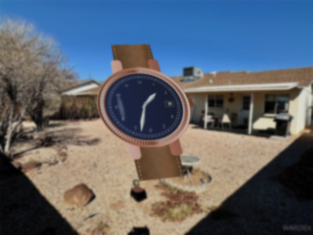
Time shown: {"hour": 1, "minute": 33}
